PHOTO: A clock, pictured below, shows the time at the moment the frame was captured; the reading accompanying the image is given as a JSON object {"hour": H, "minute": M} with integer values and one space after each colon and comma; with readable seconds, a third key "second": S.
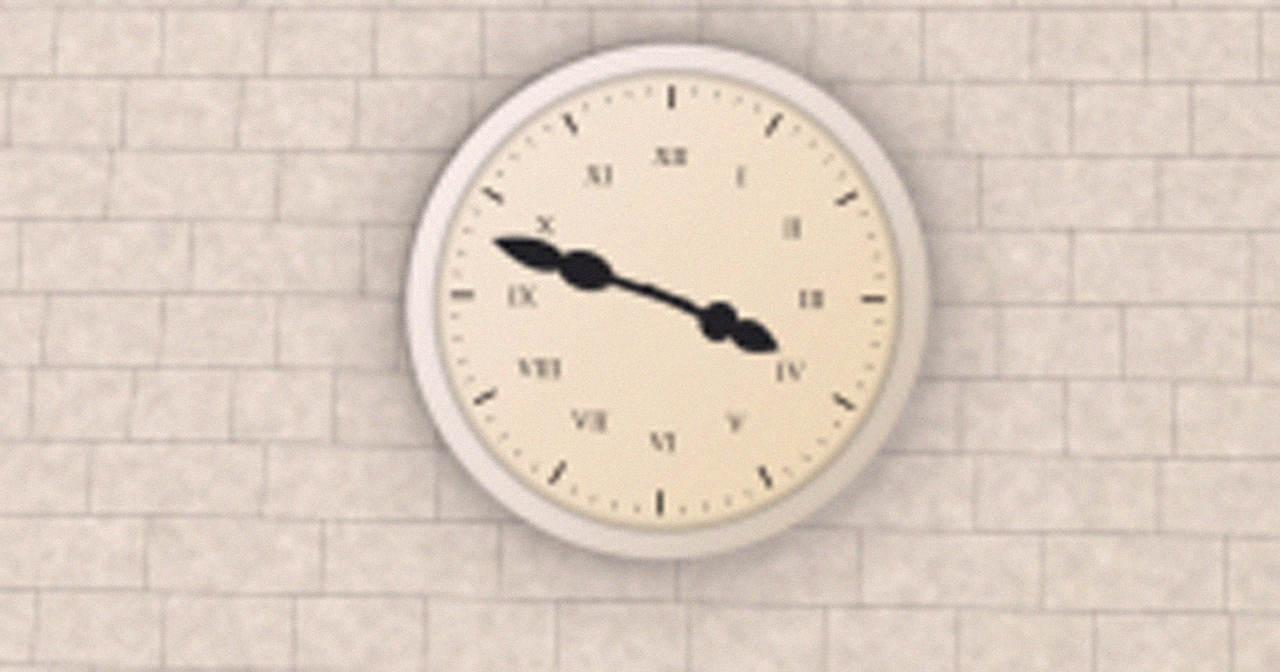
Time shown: {"hour": 3, "minute": 48}
